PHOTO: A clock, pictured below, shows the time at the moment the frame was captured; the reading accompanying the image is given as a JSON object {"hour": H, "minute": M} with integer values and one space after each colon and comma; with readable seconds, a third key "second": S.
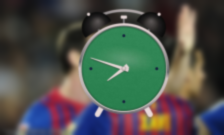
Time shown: {"hour": 7, "minute": 48}
